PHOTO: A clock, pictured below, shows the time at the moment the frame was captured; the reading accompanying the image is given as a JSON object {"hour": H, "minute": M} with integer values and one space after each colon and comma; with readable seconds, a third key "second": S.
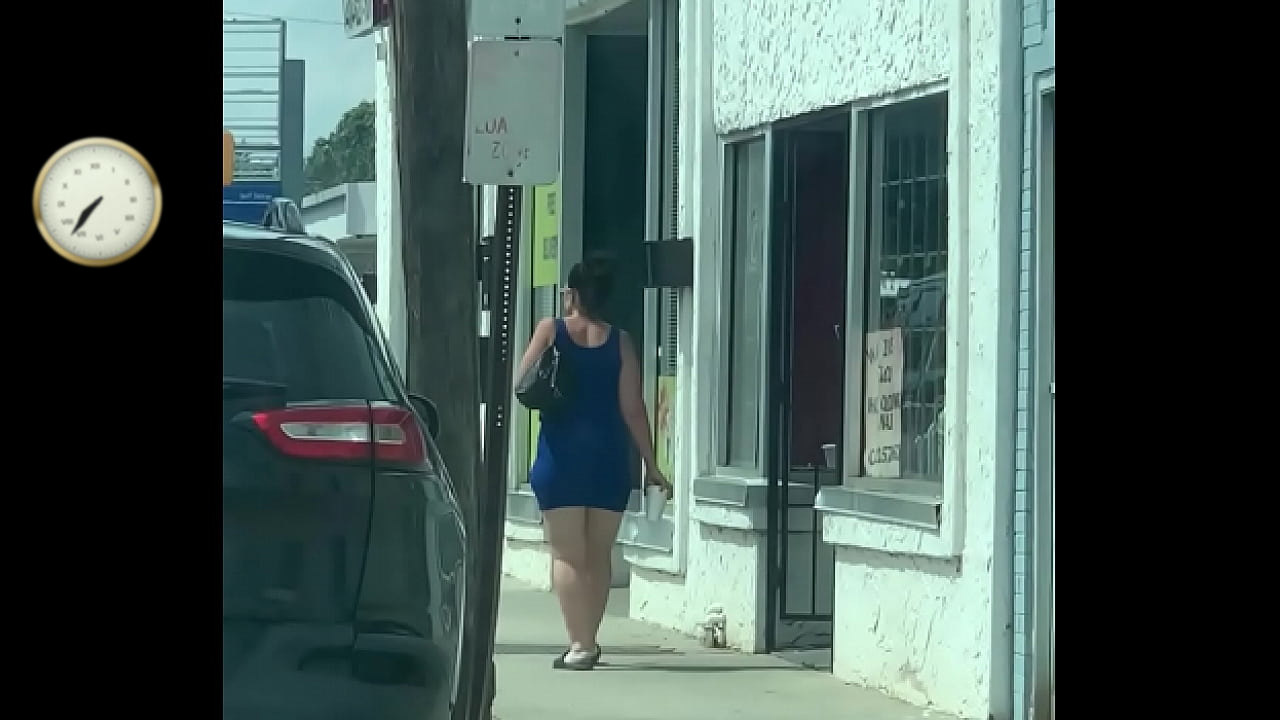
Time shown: {"hour": 7, "minute": 37}
